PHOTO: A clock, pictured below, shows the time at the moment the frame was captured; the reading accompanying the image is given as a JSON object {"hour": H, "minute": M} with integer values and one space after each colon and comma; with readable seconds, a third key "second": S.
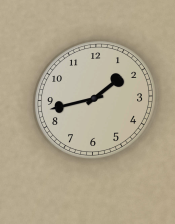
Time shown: {"hour": 1, "minute": 43}
